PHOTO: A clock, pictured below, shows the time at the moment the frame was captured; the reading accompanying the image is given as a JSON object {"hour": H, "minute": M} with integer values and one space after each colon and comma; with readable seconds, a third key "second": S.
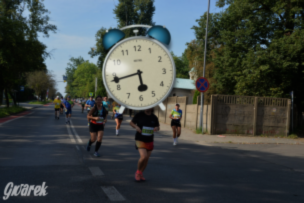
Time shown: {"hour": 5, "minute": 43}
